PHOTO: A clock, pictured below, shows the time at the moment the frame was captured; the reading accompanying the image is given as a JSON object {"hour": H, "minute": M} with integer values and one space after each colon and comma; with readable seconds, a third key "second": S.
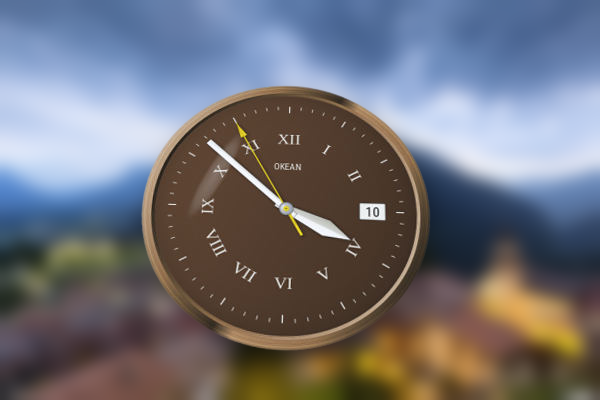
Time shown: {"hour": 3, "minute": 51, "second": 55}
